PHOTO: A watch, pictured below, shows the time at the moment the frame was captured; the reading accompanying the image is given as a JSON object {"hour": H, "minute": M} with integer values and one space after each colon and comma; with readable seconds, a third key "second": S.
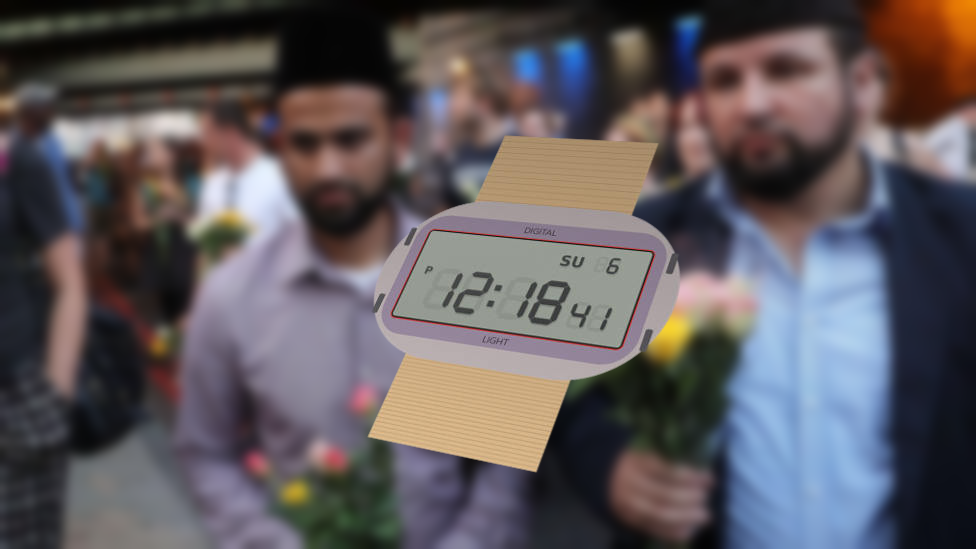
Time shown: {"hour": 12, "minute": 18, "second": 41}
